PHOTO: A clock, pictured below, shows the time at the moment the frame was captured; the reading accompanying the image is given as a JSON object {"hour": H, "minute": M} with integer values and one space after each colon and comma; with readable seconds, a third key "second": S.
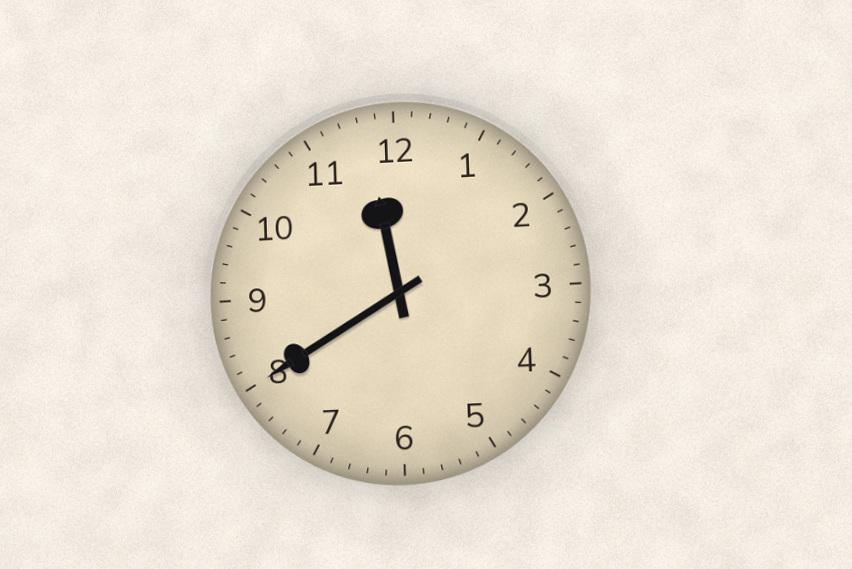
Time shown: {"hour": 11, "minute": 40}
